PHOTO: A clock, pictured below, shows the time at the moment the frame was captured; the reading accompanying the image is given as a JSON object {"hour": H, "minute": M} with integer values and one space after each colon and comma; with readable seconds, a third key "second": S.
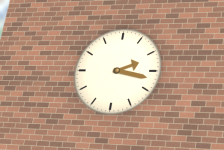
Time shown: {"hour": 2, "minute": 17}
